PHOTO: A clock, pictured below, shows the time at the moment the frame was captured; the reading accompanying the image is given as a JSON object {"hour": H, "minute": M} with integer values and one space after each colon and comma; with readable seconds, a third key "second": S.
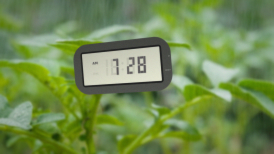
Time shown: {"hour": 7, "minute": 28}
